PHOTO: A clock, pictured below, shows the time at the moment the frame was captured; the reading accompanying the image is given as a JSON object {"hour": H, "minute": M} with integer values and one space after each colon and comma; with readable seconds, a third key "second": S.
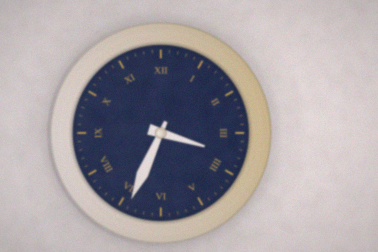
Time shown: {"hour": 3, "minute": 34}
